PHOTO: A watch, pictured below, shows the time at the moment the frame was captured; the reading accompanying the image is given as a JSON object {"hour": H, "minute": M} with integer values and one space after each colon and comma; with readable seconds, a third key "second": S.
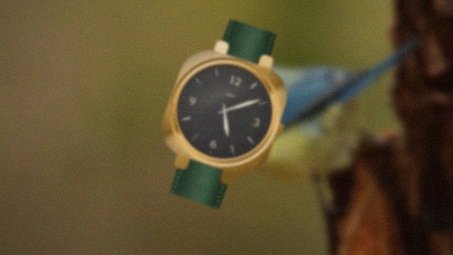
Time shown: {"hour": 5, "minute": 9}
